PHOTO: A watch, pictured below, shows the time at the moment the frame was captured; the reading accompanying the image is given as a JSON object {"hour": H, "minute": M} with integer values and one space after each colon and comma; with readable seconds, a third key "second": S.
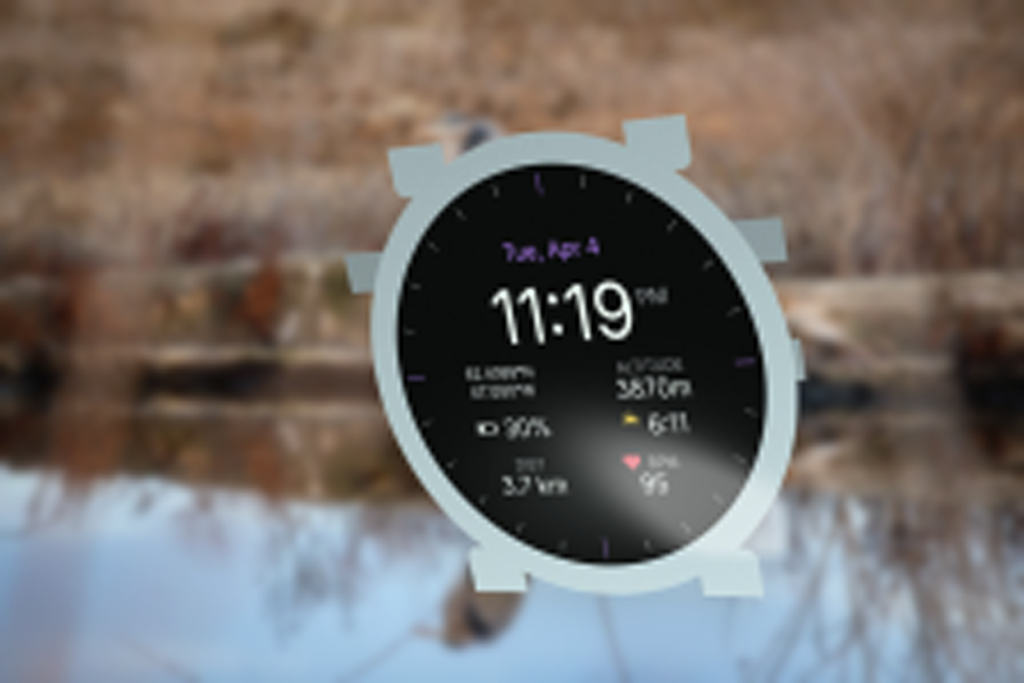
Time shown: {"hour": 11, "minute": 19}
